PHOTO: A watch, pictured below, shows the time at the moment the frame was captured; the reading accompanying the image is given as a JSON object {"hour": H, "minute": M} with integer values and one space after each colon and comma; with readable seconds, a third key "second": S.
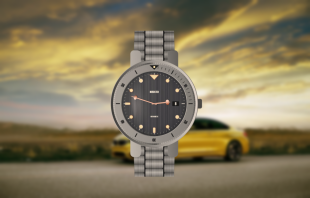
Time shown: {"hour": 2, "minute": 48}
